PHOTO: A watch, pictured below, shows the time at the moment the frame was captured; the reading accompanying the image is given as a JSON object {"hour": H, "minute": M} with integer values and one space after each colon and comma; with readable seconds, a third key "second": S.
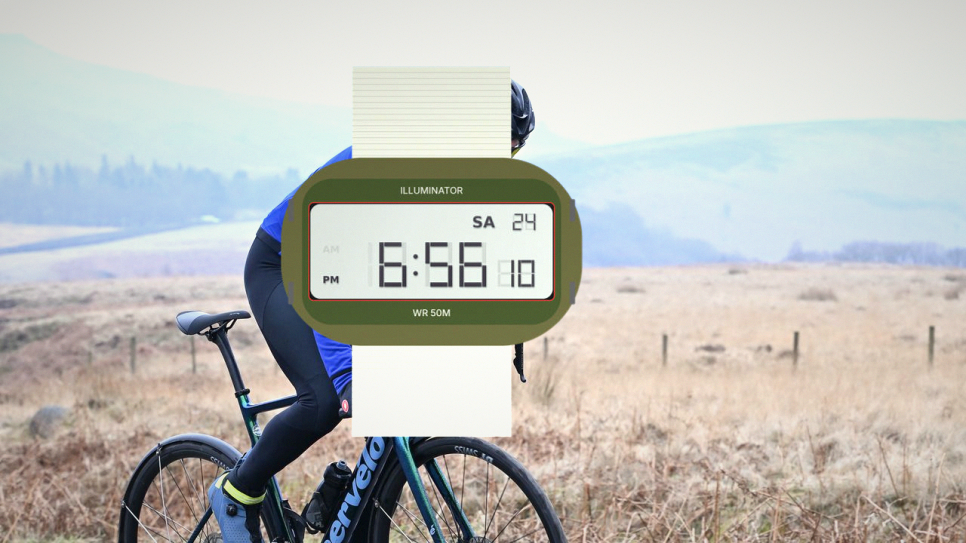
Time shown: {"hour": 6, "minute": 56, "second": 10}
